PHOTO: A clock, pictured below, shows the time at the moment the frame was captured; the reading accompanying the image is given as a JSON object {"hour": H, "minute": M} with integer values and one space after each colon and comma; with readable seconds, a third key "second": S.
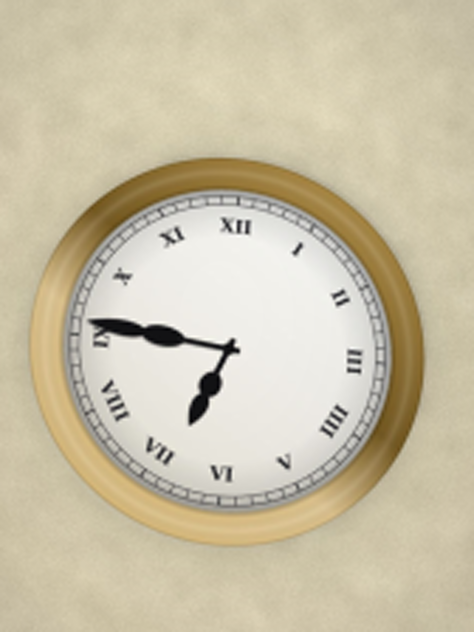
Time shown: {"hour": 6, "minute": 46}
